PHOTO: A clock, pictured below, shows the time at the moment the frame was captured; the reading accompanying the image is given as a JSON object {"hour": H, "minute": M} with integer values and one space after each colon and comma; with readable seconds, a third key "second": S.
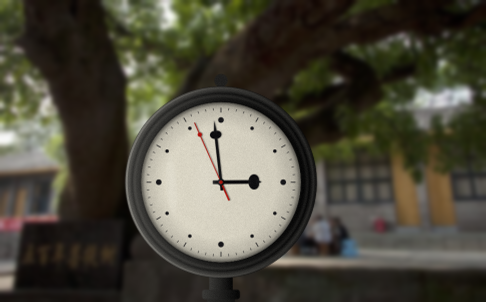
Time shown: {"hour": 2, "minute": 58, "second": 56}
